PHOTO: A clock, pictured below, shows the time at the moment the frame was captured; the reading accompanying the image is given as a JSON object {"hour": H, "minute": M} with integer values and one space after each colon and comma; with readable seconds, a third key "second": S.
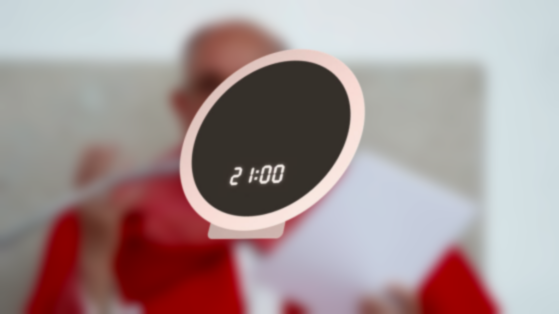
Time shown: {"hour": 21, "minute": 0}
